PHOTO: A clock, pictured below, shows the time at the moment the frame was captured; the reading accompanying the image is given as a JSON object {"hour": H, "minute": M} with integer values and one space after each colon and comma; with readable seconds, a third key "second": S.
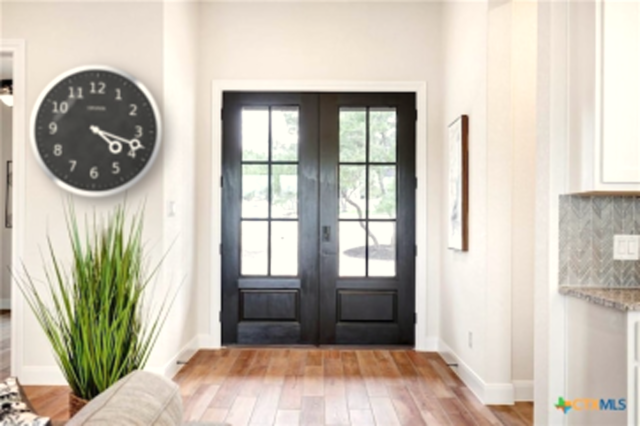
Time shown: {"hour": 4, "minute": 18}
